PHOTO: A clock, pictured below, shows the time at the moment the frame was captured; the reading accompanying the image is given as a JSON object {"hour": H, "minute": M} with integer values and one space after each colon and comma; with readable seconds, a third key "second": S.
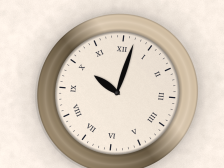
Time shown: {"hour": 10, "minute": 2}
